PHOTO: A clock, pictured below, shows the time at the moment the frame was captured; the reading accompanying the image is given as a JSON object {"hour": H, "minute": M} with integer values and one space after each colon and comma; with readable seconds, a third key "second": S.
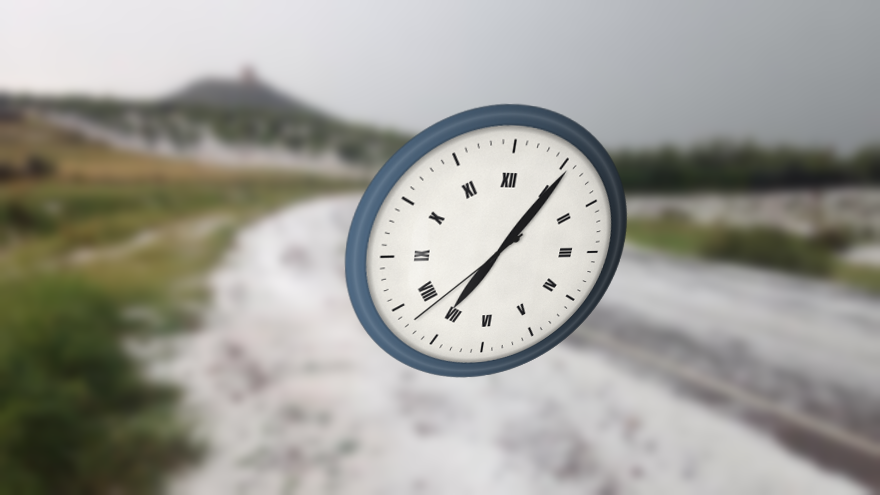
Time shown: {"hour": 7, "minute": 5, "second": 38}
